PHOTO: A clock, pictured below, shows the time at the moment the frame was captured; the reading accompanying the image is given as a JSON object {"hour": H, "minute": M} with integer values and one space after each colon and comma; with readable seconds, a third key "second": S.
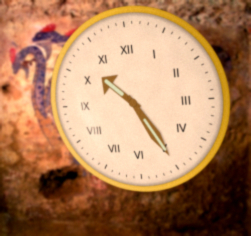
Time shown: {"hour": 10, "minute": 25}
